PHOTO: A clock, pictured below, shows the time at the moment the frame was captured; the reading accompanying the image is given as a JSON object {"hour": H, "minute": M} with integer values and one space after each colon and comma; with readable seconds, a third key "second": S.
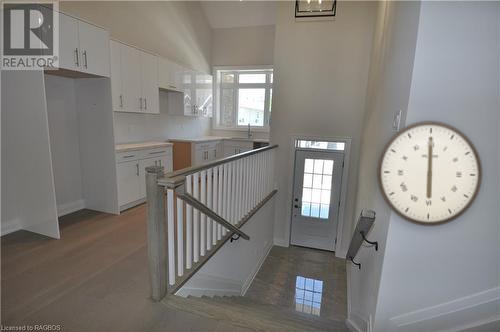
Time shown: {"hour": 6, "minute": 0}
